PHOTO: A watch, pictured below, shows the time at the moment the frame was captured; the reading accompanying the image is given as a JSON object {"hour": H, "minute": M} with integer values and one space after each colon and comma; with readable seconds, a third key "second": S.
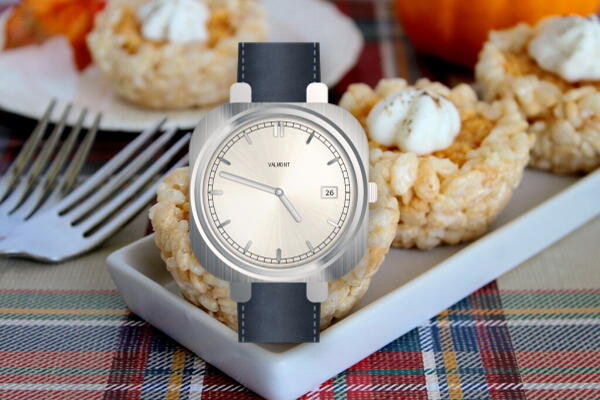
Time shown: {"hour": 4, "minute": 48}
